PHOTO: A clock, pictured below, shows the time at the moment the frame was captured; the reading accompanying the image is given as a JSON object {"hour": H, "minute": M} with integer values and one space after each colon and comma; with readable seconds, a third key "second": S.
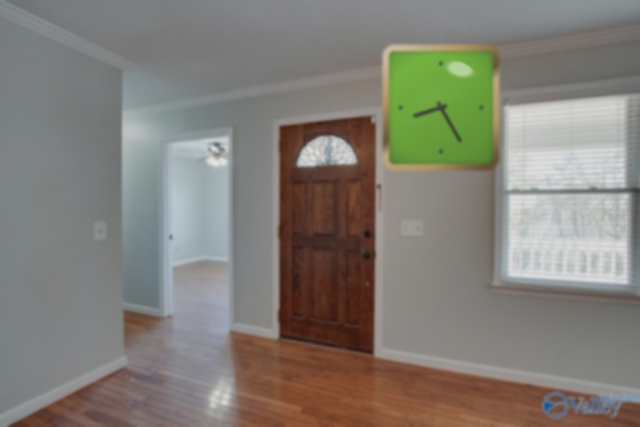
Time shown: {"hour": 8, "minute": 25}
